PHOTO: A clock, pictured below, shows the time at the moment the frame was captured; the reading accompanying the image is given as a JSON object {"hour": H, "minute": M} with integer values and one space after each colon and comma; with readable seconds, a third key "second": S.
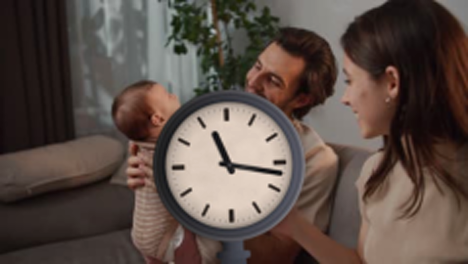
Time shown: {"hour": 11, "minute": 17}
